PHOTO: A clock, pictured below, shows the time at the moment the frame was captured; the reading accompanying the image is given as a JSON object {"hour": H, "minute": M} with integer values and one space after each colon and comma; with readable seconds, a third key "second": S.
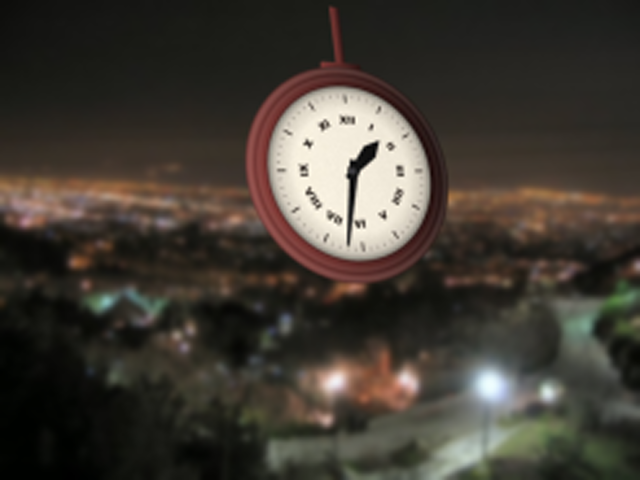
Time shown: {"hour": 1, "minute": 32}
